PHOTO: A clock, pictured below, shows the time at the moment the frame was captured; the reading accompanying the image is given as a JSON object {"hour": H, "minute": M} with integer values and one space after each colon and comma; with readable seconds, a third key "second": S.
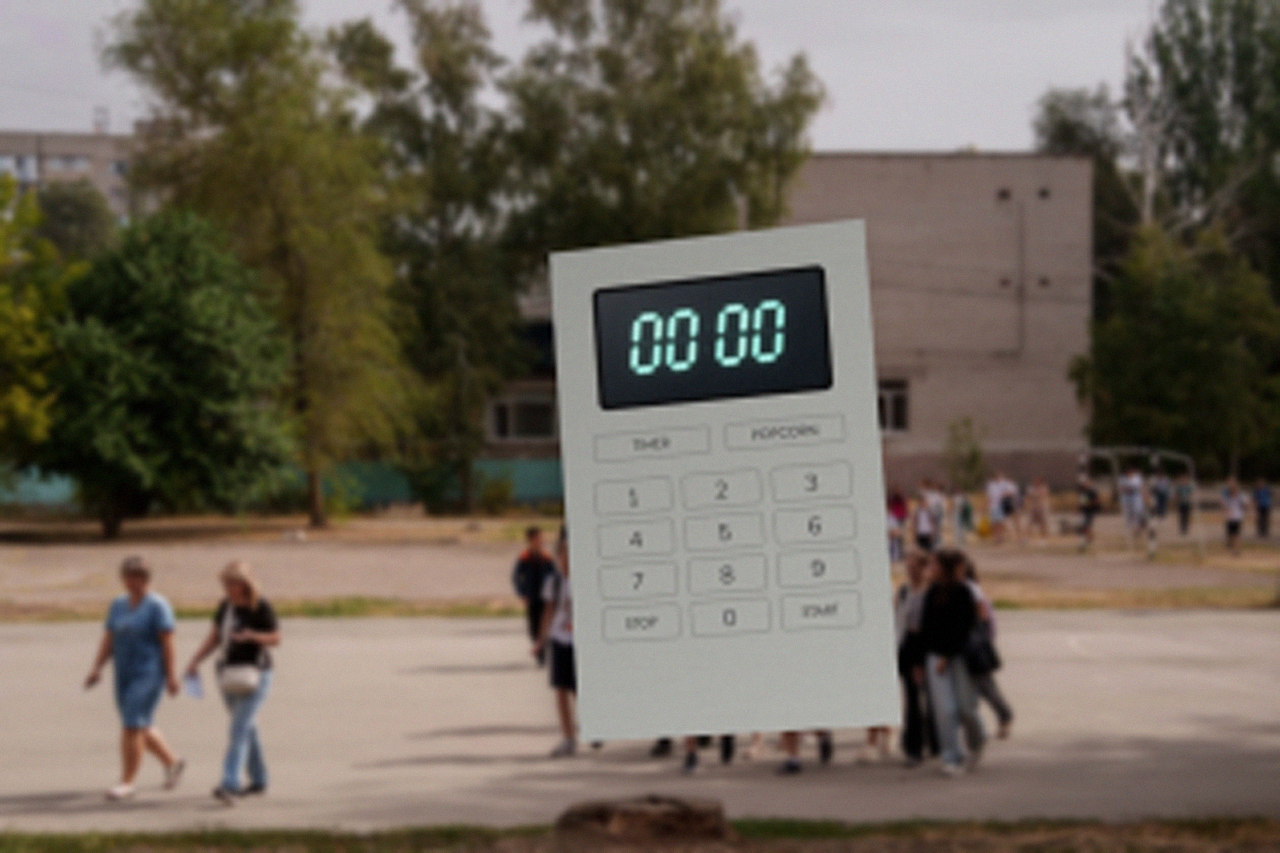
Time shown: {"hour": 0, "minute": 0}
